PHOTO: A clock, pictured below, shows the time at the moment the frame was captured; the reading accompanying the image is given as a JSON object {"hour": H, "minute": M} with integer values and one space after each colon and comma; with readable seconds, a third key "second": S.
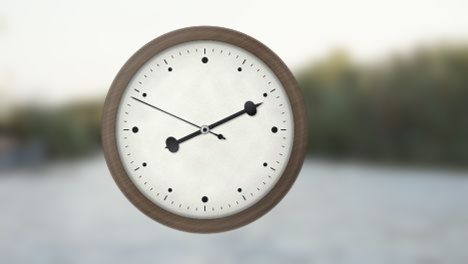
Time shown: {"hour": 8, "minute": 10, "second": 49}
